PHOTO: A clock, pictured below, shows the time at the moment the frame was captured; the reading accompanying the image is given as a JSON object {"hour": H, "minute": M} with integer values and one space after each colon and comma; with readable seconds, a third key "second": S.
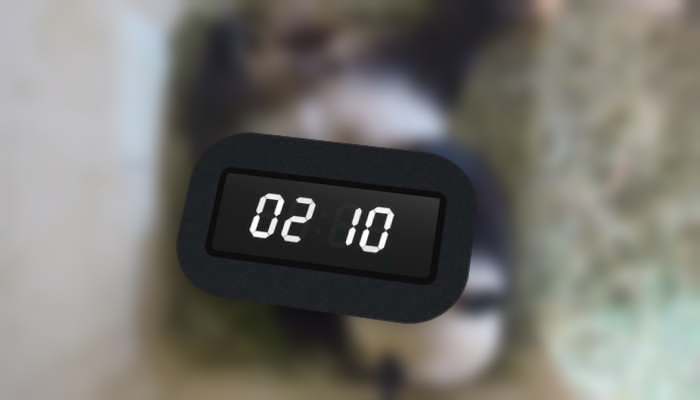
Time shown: {"hour": 2, "minute": 10}
